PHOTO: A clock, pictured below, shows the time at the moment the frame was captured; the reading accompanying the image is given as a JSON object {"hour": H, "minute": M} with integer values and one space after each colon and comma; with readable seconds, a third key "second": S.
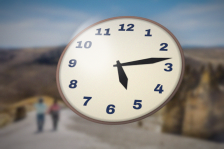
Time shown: {"hour": 5, "minute": 13}
